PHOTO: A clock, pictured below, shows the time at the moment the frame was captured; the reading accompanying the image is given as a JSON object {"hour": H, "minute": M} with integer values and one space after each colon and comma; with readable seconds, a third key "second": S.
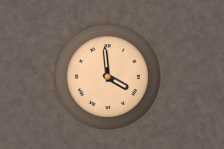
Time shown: {"hour": 3, "minute": 59}
